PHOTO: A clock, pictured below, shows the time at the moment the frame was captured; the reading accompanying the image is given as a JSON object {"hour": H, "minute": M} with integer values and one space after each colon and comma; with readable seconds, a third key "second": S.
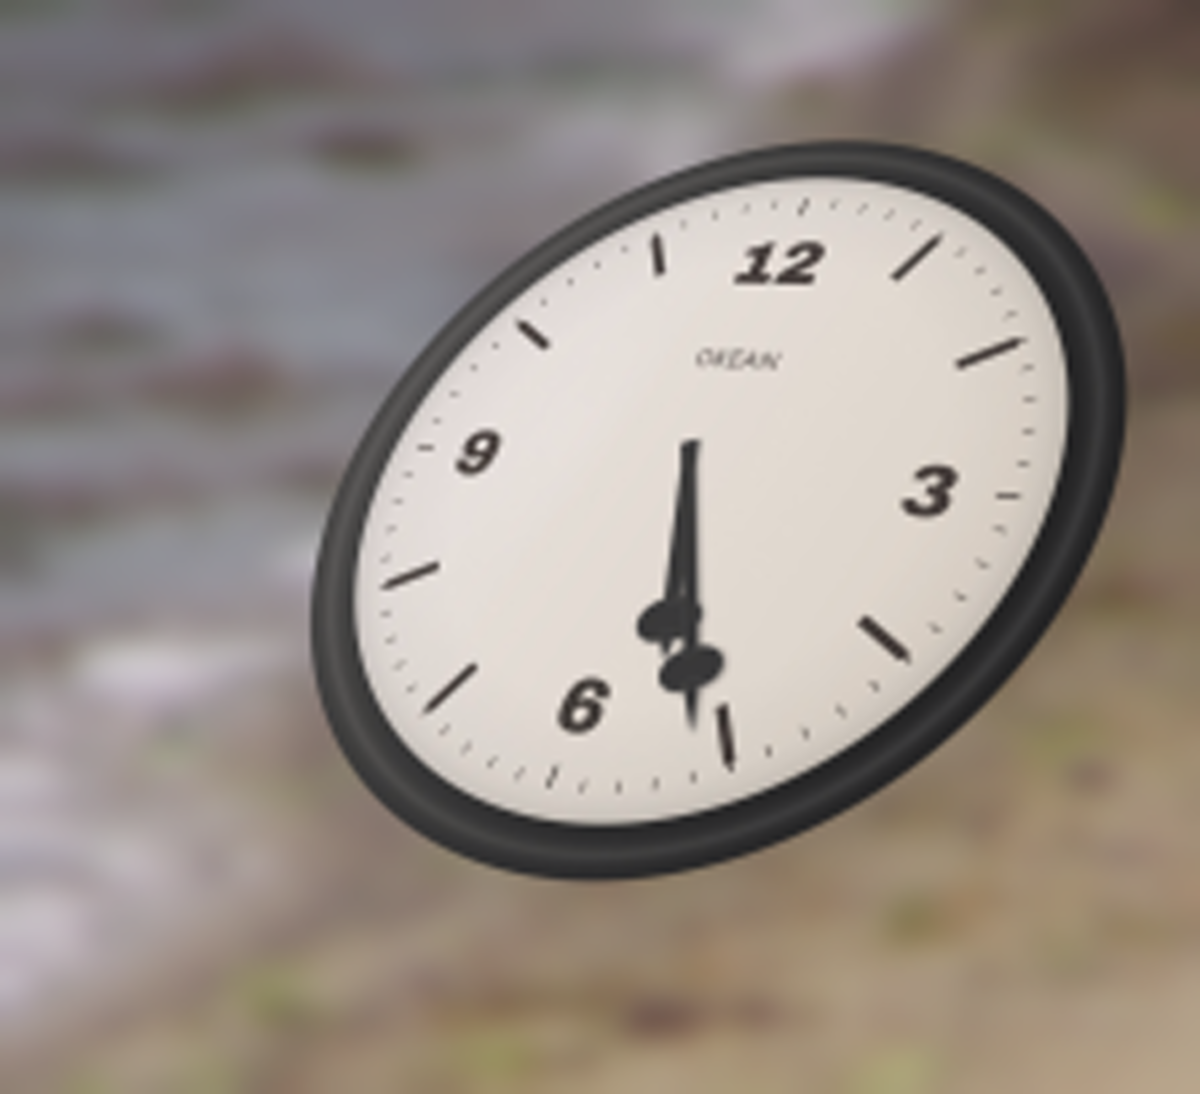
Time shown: {"hour": 5, "minute": 26}
